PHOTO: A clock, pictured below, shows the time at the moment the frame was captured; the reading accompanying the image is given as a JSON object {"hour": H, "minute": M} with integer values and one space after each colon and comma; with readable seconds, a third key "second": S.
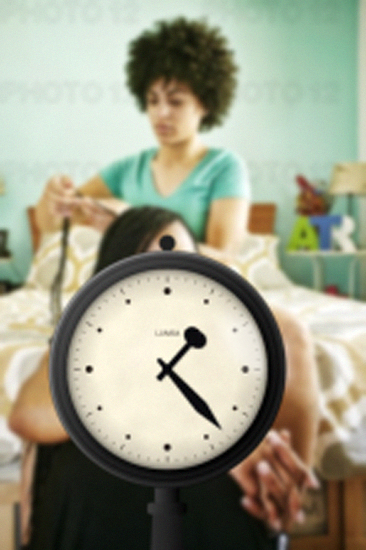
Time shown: {"hour": 1, "minute": 23}
